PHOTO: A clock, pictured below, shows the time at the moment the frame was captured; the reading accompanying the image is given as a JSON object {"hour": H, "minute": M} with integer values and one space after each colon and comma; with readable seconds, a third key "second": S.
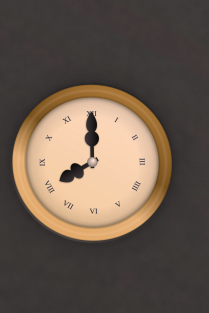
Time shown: {"hour": 8, "minute": 0}
